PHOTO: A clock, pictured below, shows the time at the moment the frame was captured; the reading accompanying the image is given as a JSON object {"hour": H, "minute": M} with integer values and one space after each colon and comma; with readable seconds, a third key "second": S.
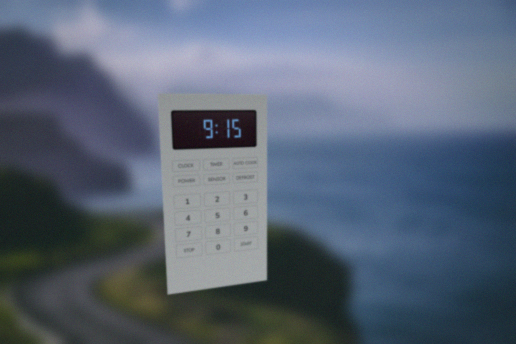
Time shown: {"hour": 9, "minute": 15}
